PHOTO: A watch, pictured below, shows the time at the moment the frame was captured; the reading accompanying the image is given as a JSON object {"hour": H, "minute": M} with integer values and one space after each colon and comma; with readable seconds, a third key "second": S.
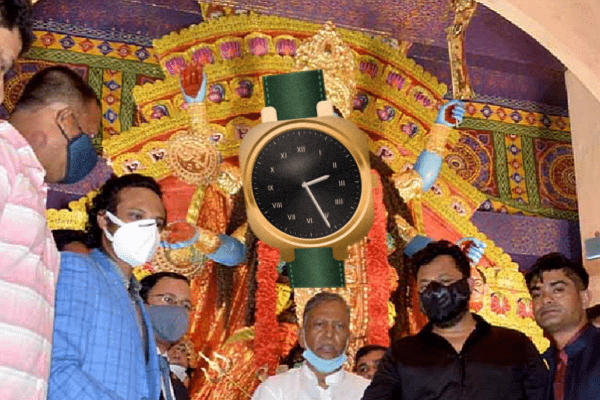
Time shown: {"hour": 2, "minute": 26}
